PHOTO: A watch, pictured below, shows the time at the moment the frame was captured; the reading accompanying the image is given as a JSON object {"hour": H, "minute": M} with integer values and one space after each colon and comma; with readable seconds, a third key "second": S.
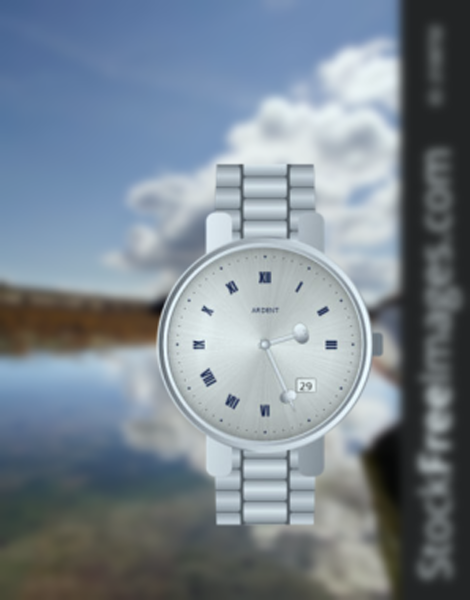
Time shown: {"hour": 2, "minute": 26}
